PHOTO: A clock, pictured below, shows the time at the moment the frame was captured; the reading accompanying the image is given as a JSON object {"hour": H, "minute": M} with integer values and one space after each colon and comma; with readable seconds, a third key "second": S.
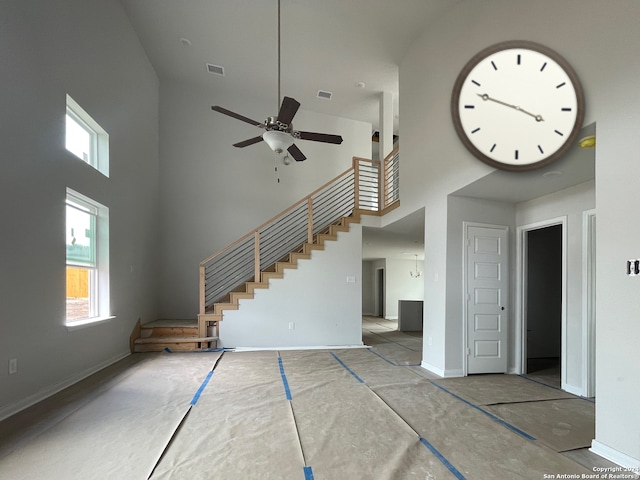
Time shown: {"hour": 3, "minute": 48}
